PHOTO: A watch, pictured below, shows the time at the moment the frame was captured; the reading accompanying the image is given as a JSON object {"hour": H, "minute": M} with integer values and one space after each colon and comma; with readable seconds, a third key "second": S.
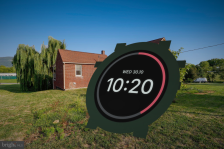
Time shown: {"hour": 10, "minute": 20}
